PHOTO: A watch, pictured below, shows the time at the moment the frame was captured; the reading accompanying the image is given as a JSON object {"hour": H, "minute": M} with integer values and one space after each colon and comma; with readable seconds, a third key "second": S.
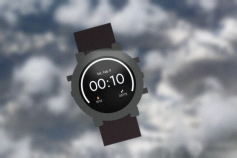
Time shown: {"hour": 0, "minute": 10}
